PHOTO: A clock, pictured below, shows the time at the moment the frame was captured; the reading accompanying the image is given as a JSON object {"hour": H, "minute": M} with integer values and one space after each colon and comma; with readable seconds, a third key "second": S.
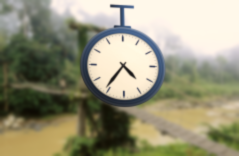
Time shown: {"hour": 4, "minute": 36}
